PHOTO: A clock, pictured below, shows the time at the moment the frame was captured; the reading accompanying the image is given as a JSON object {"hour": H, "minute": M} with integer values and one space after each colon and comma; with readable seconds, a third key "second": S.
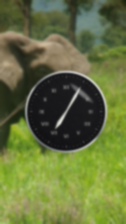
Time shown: {"hour": 7, "minute": 5}
